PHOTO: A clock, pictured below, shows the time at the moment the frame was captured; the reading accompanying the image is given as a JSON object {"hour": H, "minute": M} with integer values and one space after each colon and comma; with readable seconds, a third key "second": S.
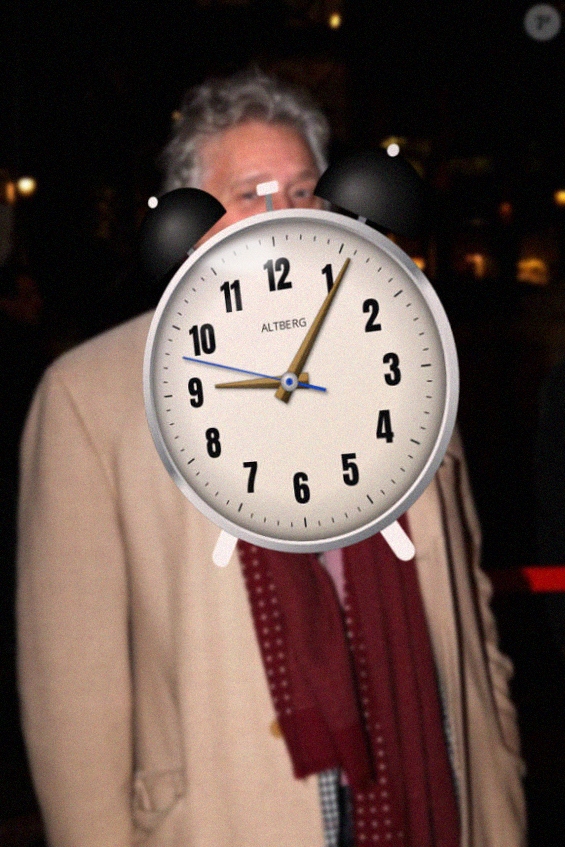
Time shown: {"hour": 9, "minute": 5, "second": 48}
